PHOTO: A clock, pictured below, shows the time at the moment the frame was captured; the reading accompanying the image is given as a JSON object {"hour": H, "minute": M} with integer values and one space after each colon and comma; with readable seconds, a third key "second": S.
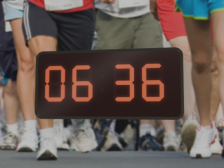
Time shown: {"hour": 6, "minute": 36}
